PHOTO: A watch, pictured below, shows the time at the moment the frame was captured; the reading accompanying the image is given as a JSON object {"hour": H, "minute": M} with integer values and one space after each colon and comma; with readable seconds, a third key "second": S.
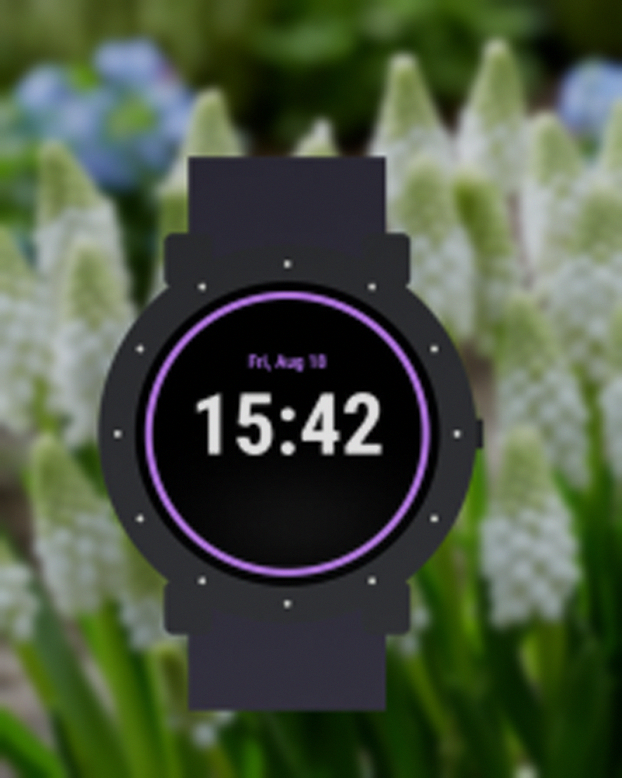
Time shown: {"hour": 15, "minute": 42}
